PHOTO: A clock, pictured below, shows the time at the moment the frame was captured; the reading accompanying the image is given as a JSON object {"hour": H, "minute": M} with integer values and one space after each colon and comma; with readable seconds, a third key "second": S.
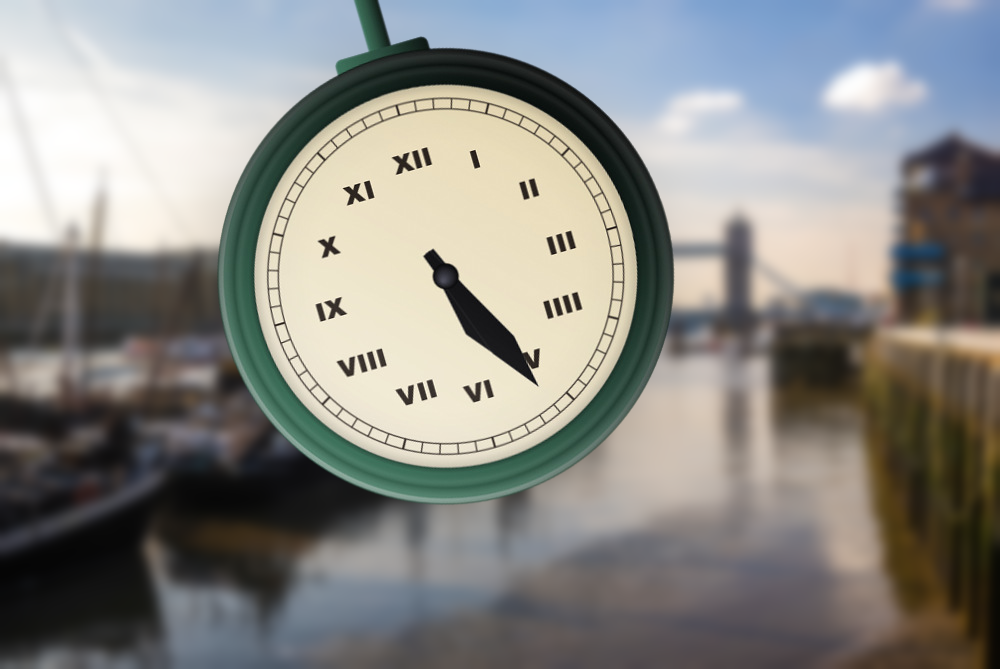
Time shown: {"hour": 5, "minute": 26}
